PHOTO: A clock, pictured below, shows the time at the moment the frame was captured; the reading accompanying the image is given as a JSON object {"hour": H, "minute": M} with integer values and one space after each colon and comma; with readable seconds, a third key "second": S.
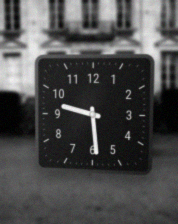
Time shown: {"hour": 9, "minute": 29}
